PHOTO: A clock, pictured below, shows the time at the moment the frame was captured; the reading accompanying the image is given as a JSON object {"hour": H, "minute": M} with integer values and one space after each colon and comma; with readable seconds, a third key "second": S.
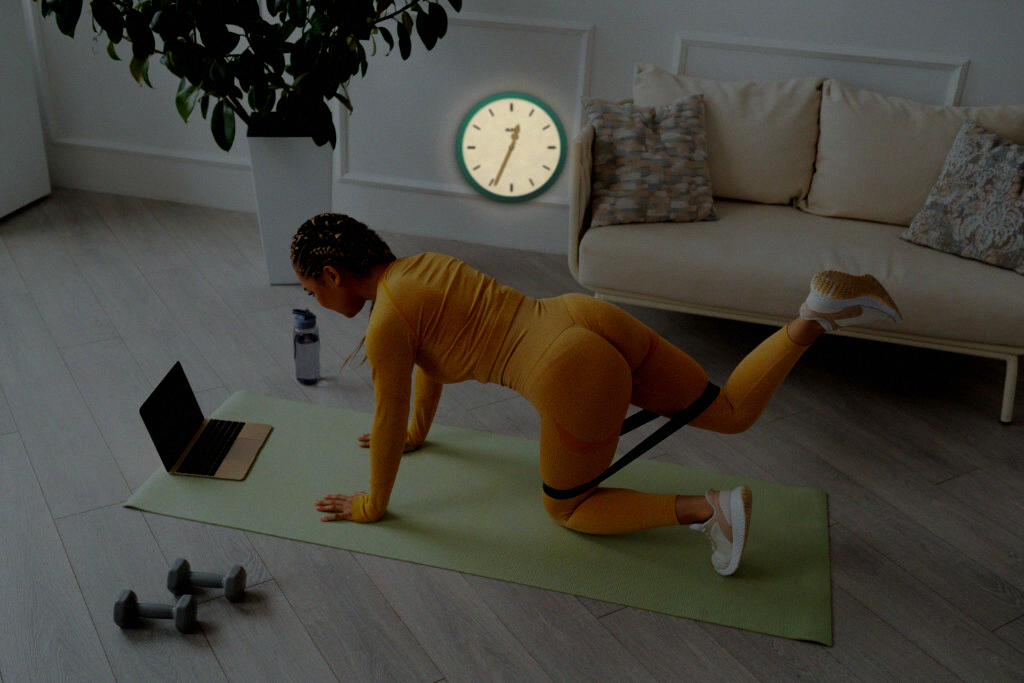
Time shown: {"hour": 12, "minute": 34}
